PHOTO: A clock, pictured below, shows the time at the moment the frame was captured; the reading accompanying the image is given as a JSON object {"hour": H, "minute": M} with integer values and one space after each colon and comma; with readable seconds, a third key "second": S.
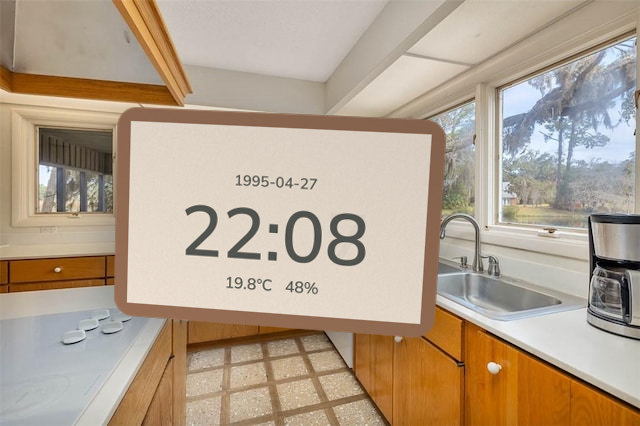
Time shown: {"hour": 22, "minute": 8}
